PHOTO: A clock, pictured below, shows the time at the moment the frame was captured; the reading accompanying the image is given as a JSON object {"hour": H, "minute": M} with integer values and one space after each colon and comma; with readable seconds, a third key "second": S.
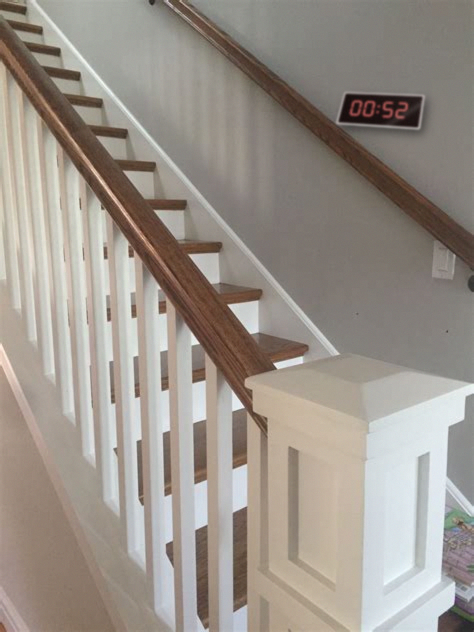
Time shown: {"hour": 0, "minute": 52}
